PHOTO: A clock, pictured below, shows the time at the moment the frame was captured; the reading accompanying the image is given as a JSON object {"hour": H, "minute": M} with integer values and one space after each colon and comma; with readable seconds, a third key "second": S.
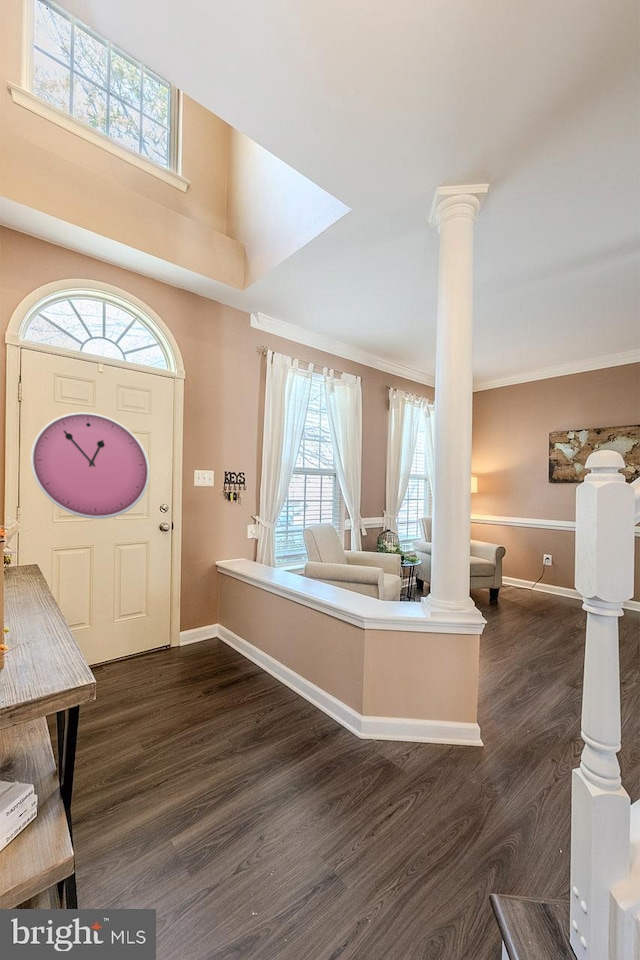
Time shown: {"hour": 12, "minute": 54}
